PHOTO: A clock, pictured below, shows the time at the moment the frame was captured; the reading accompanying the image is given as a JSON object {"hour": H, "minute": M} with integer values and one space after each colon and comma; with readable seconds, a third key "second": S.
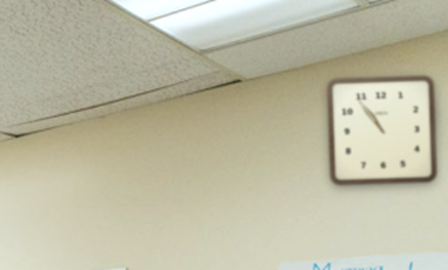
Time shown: {"hour": 10, "minute": 54}
